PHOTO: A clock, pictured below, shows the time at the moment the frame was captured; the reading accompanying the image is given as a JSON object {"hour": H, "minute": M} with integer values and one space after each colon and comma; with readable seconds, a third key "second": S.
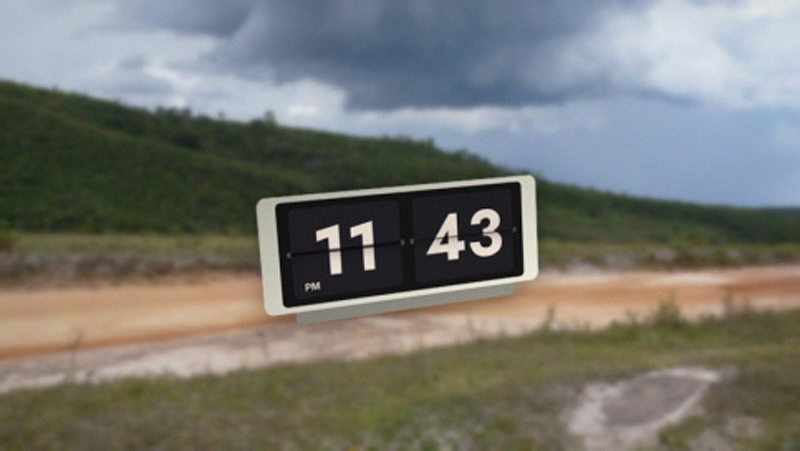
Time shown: {"hour": 11, "minute": 43}
